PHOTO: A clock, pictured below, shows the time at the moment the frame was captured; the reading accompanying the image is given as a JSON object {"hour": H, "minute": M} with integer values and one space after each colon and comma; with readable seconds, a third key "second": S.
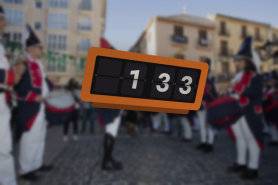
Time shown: {"hour": 1, "minute": 33}
